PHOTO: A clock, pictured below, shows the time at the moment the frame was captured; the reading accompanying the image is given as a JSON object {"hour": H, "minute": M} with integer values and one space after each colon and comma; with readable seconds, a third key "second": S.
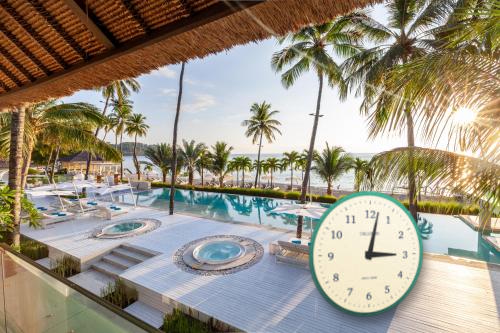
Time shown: {"hour": 3, "minute": 2}
